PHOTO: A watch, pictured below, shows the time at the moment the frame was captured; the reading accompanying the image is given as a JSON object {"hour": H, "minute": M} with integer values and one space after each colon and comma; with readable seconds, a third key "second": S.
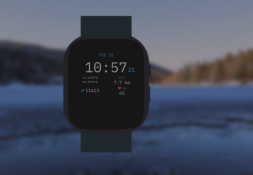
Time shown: {"hour": 10, "minute": 57}
